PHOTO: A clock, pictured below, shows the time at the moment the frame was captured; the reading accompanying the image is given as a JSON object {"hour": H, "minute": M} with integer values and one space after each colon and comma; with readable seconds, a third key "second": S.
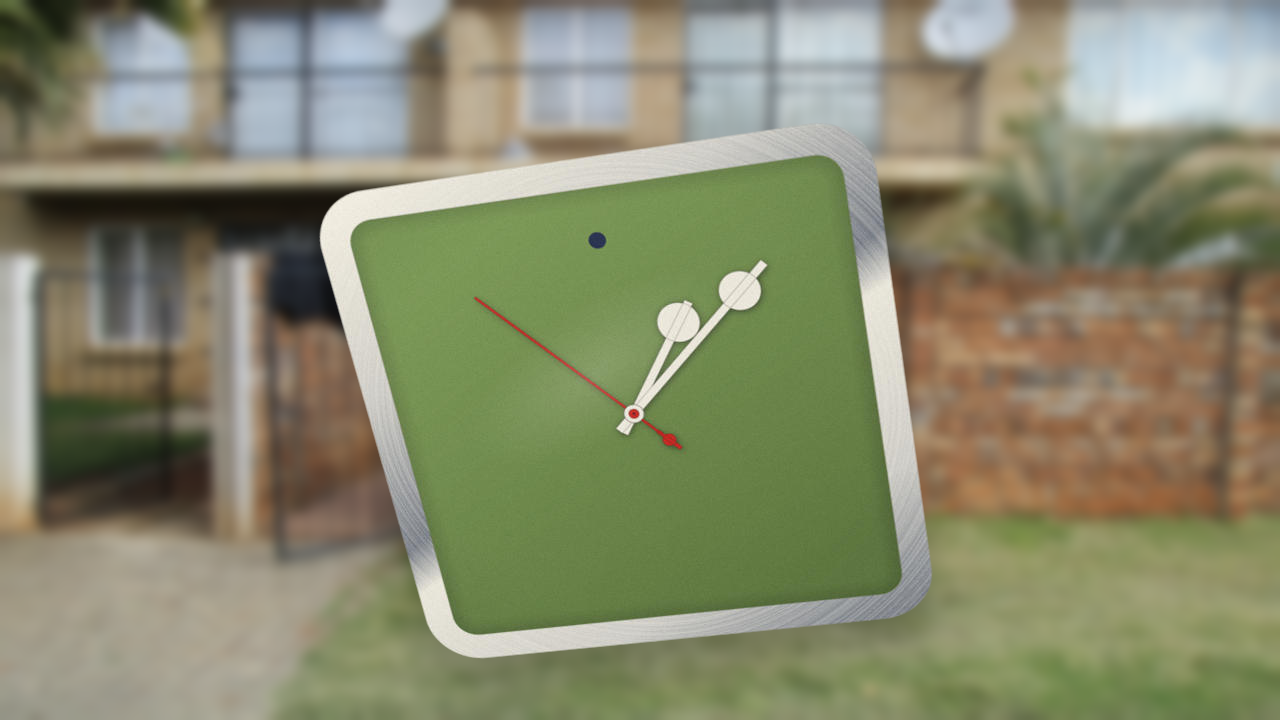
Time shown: {"hour": 1, "minute": 7, "second": 53}
